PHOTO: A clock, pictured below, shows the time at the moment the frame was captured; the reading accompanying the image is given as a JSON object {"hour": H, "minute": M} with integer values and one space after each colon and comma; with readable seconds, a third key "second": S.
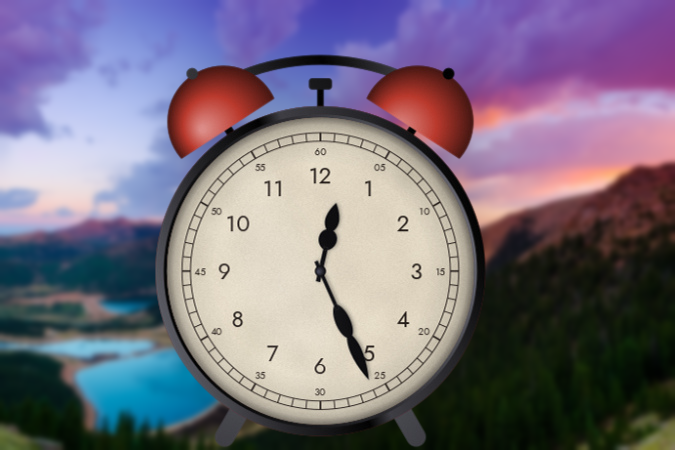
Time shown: {"hour": 12, "minute": 26}
